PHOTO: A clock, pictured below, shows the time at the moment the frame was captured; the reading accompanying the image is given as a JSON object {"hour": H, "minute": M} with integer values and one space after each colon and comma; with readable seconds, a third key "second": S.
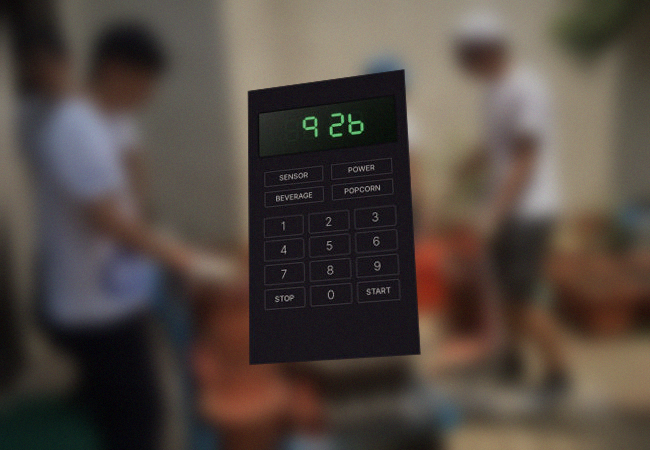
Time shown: {"hour": 9, "minute": 26}
